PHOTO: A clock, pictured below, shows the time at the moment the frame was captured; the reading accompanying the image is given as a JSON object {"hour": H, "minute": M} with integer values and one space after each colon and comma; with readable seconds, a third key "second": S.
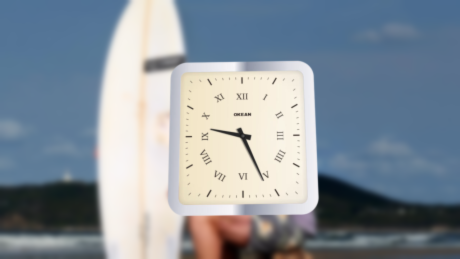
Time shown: {"hour": 9, "minute": 26}
